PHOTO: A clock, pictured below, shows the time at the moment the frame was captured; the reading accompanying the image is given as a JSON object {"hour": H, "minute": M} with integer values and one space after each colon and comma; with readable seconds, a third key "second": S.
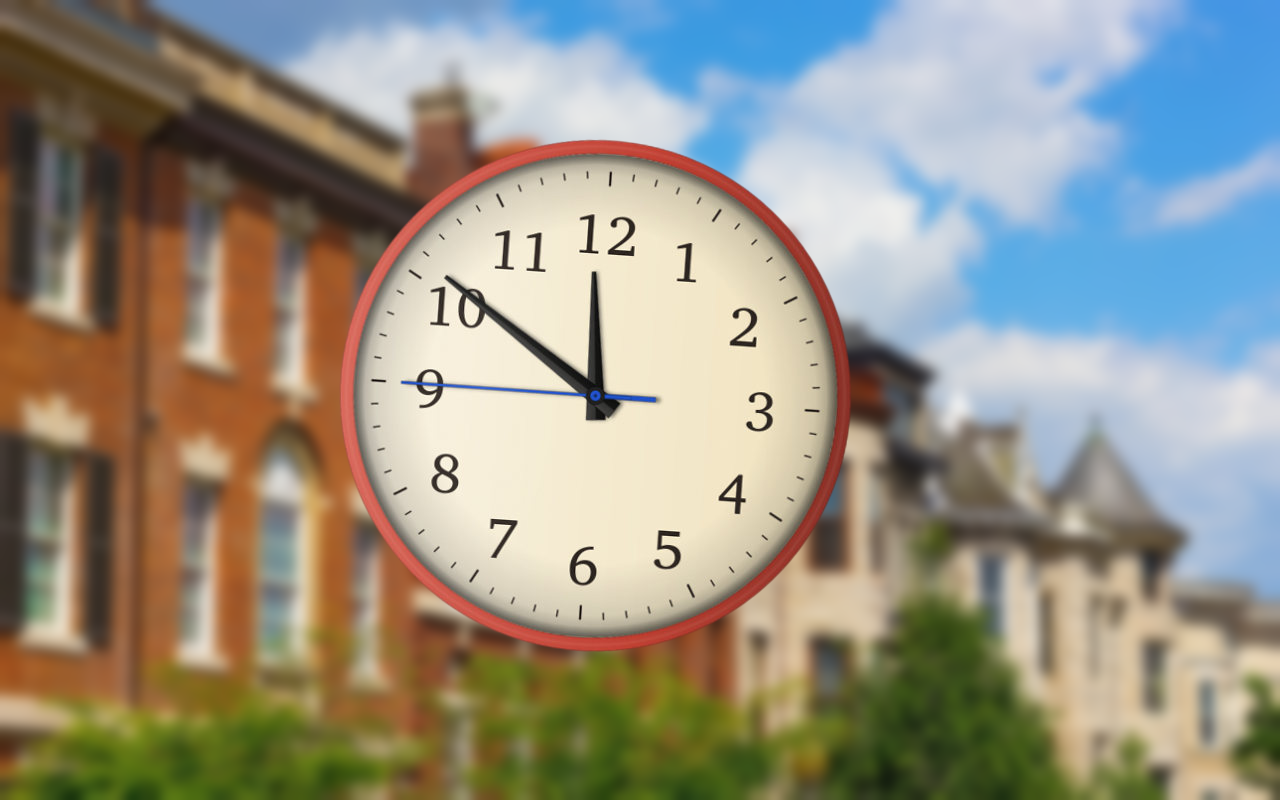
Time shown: {"hour": 11, "minute": 50, "second": 45}
